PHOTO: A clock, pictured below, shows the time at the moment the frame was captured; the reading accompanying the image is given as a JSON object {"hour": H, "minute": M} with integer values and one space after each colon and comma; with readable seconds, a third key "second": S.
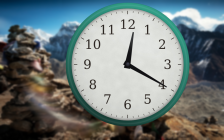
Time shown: {"hour": 12, "minute": 20}
